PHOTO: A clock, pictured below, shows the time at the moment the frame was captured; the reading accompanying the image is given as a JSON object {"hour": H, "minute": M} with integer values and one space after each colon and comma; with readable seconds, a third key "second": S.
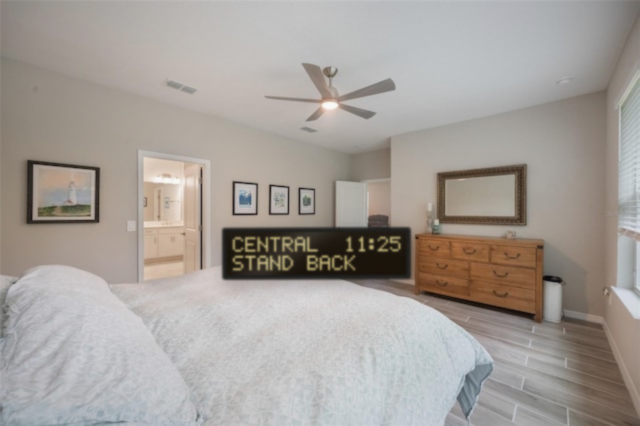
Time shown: {"hour": 11, "minute": 25}
